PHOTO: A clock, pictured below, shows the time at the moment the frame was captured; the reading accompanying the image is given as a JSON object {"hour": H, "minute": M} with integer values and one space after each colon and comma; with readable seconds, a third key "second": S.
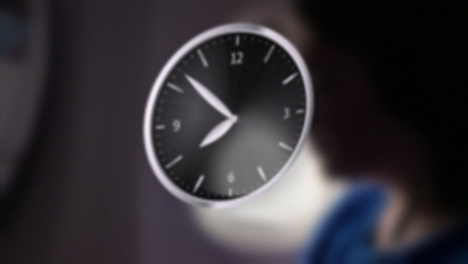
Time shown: {"hour": 7, "minute": 52}
